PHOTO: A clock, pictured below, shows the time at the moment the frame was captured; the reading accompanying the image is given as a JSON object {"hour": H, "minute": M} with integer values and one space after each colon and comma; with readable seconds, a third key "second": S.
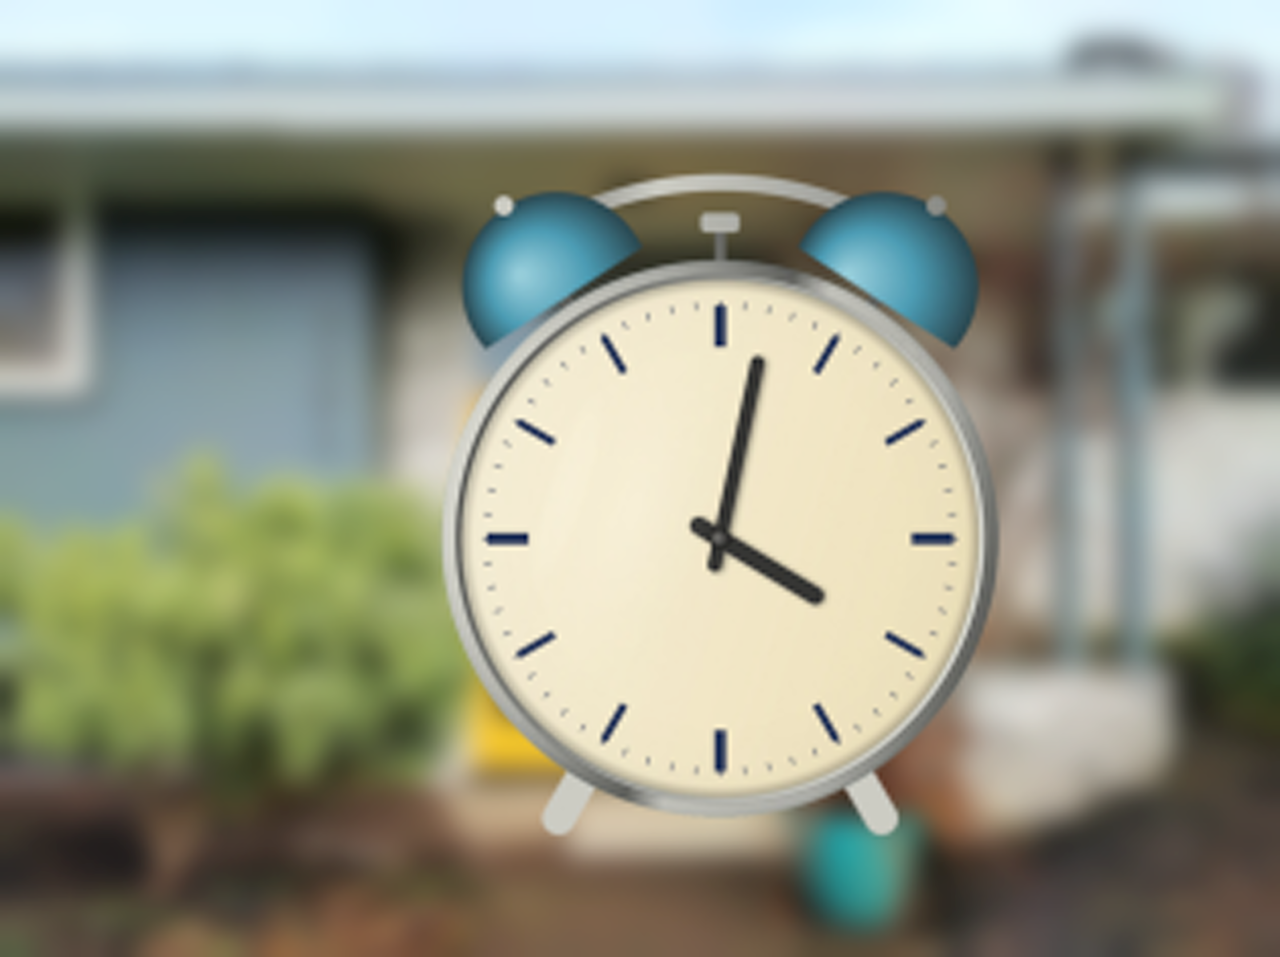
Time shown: {"hour": 4, "minute": 2}
